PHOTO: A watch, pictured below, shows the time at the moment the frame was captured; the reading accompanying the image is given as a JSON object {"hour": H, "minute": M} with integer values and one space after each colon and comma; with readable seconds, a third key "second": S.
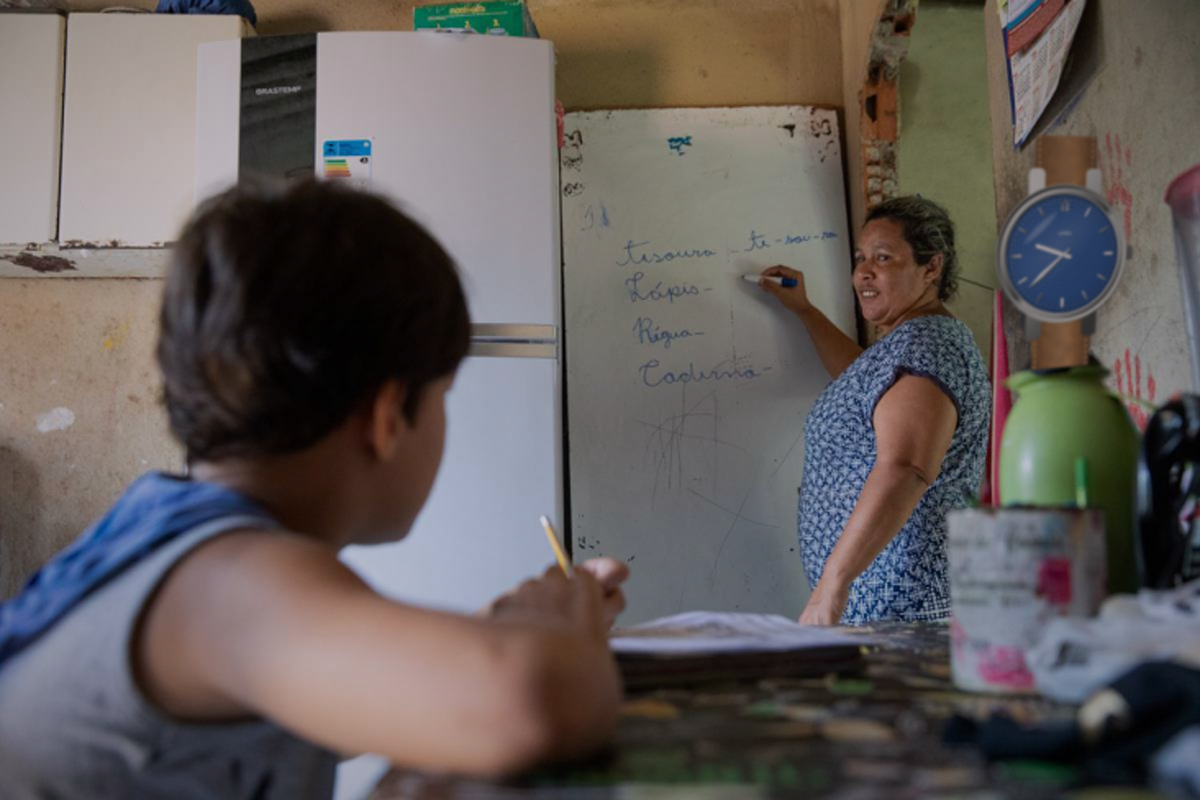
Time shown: {"hour": 9, "minute": 38}
